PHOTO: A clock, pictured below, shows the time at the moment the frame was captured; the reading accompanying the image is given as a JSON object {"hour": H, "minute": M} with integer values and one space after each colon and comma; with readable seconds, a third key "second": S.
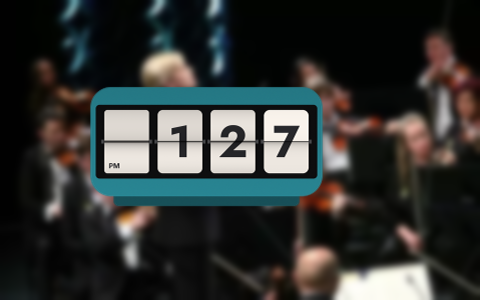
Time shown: {"hour": 1, "minute": 27}
